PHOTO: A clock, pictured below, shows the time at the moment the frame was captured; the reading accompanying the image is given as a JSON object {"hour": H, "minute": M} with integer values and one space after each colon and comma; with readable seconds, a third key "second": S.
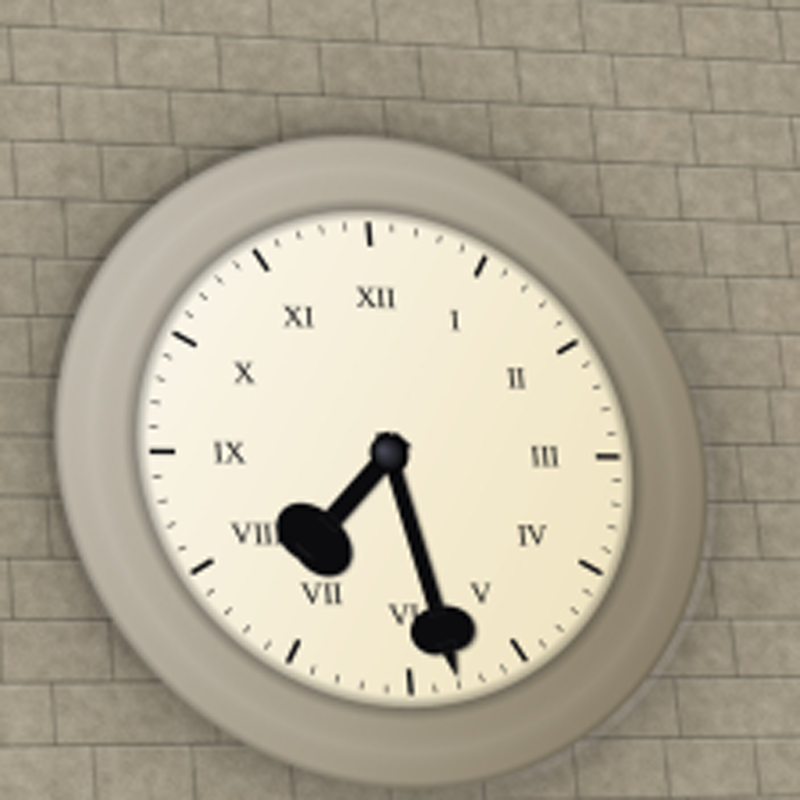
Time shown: {"hour": 7, "minute": 28}
